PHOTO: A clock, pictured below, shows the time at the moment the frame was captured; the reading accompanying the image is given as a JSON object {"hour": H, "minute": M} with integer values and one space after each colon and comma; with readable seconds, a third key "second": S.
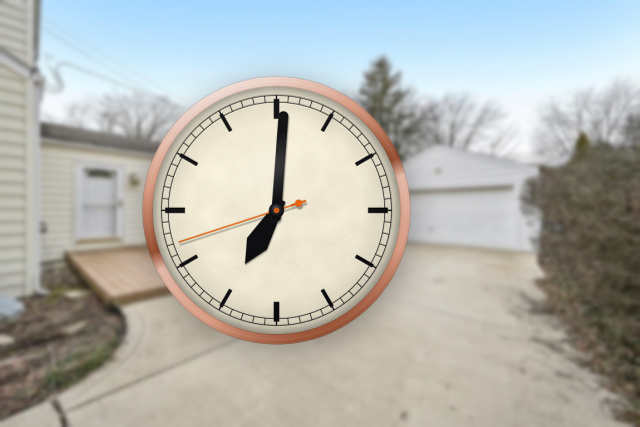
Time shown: {"hour": 7, "minute": 0, "second": 42}
